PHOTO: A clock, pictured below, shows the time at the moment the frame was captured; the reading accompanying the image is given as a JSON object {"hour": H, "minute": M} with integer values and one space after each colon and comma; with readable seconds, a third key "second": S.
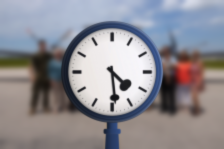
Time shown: {"hour": 4, "minute": 29}
